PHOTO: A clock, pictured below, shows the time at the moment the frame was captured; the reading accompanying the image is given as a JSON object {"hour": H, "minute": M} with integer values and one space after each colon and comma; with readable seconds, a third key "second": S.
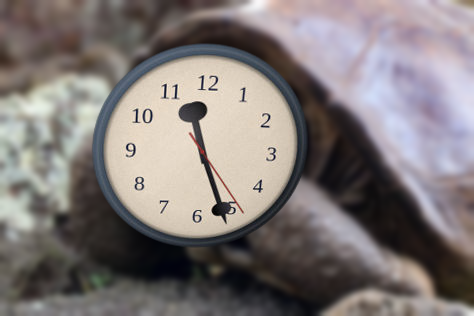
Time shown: {"hour": 11, "minute": 26, "second": 24}
